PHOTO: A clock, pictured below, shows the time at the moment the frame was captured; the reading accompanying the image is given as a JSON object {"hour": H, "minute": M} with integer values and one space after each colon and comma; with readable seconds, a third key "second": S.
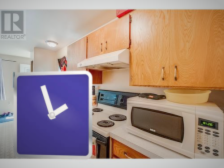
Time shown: {"hour": 1, "minute": 57}
